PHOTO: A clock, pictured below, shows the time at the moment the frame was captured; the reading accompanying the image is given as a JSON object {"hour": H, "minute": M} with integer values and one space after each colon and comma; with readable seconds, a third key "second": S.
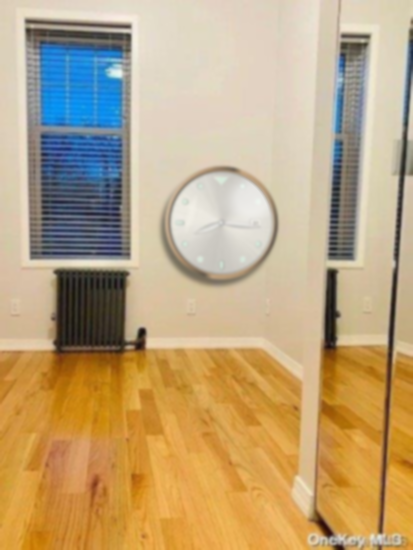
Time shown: {"hour": 8, "minute": 16}
